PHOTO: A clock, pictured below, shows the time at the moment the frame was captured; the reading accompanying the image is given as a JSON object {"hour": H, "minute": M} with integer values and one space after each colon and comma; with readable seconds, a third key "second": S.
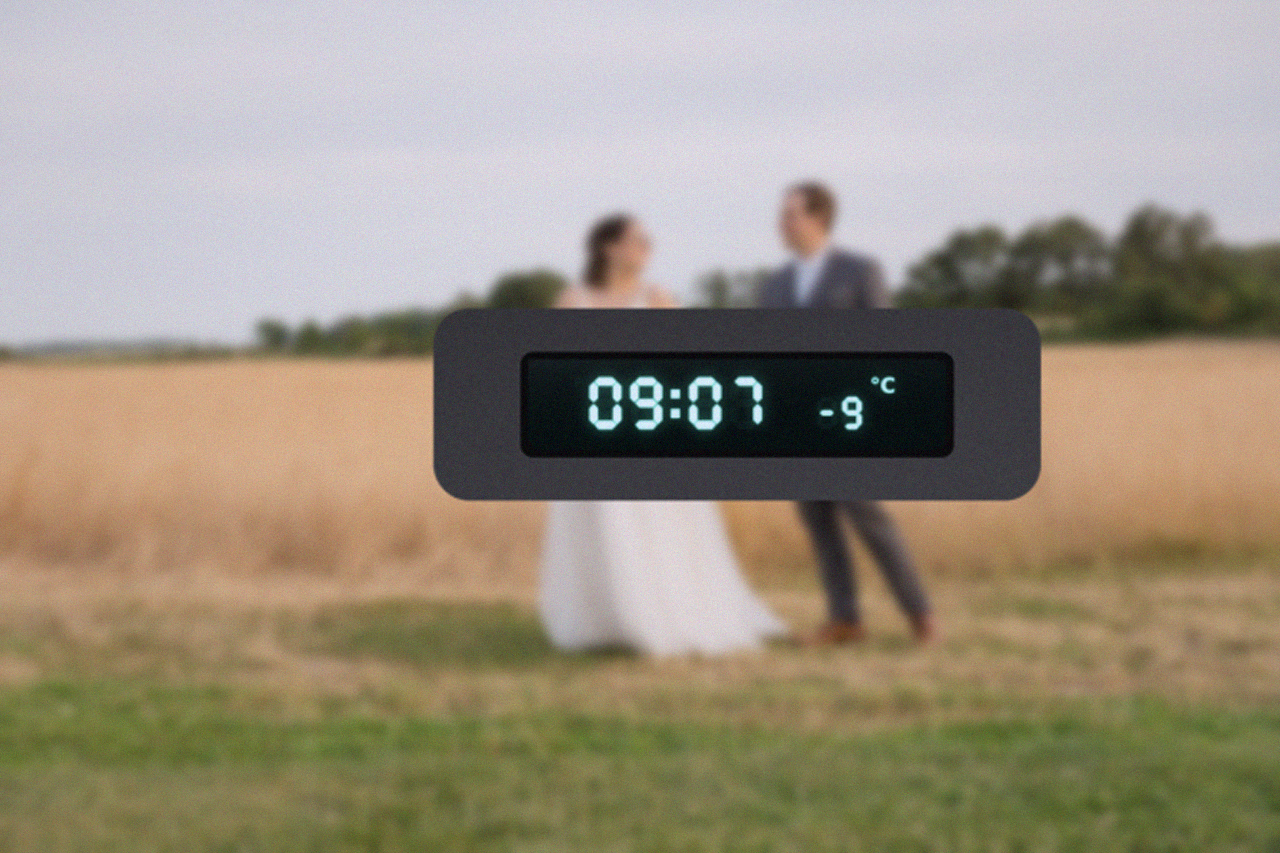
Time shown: {"hour": 9, "minute": 7}
